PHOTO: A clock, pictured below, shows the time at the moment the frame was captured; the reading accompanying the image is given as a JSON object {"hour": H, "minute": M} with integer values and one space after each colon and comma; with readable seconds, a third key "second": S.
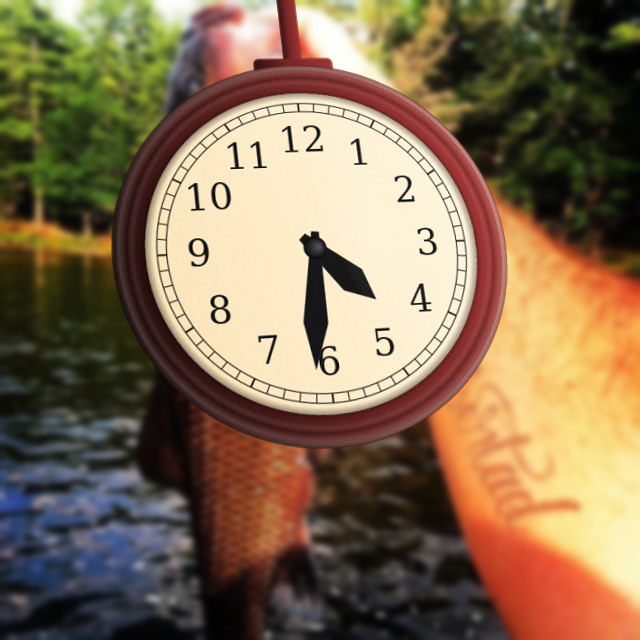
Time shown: {"hour": 4, "minute": 31}
